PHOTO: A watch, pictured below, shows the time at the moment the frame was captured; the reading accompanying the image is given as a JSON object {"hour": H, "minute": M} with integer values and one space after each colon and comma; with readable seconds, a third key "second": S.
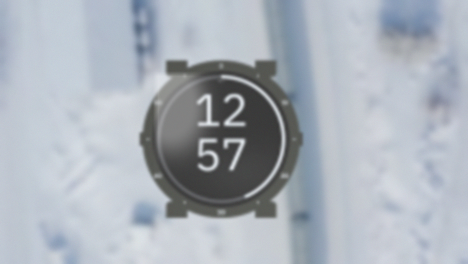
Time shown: {"hour": 12, "minute": 57}
